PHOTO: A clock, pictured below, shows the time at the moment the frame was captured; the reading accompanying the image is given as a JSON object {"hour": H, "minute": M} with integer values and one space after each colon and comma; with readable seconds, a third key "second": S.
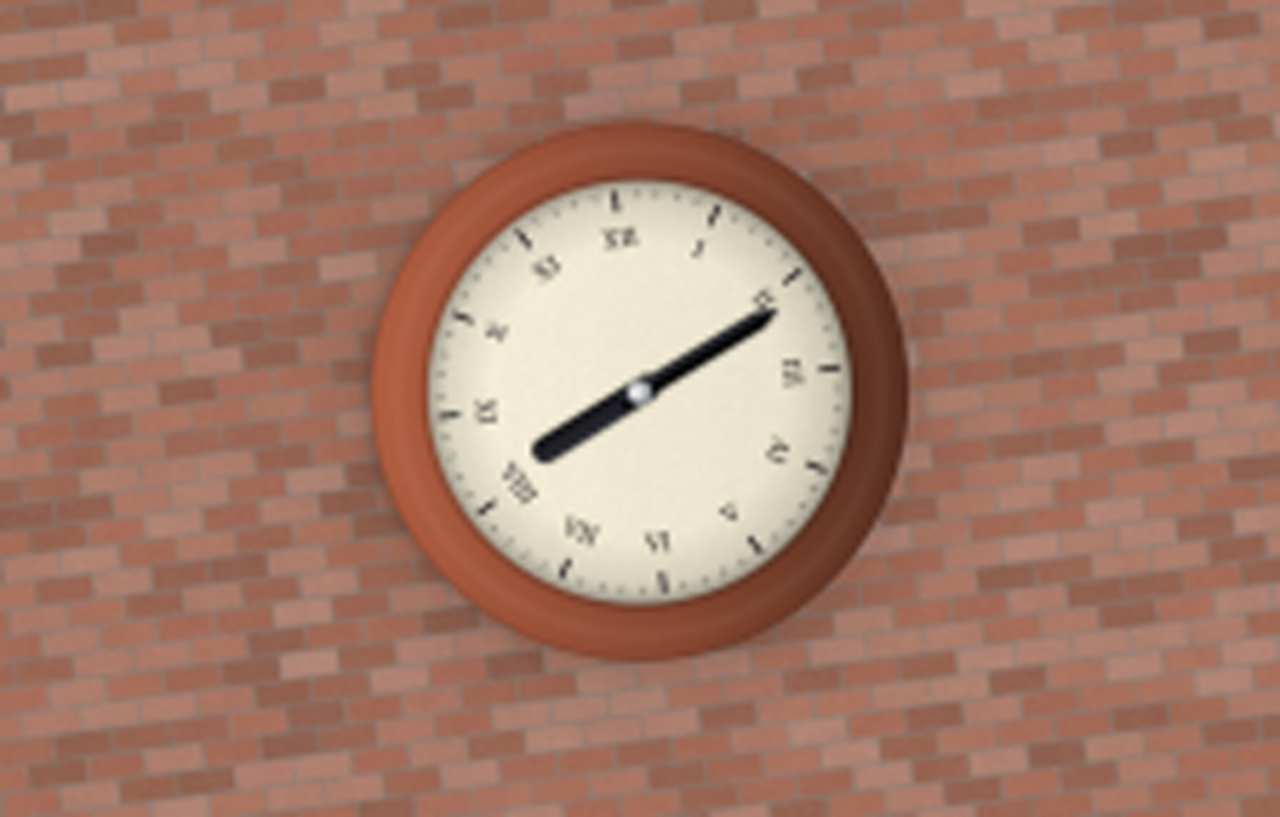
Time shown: {"hour": 8, "minute": 11}
